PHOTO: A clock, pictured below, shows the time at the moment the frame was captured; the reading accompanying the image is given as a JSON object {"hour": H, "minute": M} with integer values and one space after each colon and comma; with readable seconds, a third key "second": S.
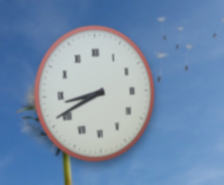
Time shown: {"hour": 8, "minute": 41}
